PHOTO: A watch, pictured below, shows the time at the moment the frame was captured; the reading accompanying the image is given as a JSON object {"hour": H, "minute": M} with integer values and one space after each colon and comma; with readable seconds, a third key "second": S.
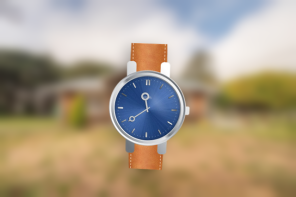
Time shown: {"hour": 11, "minute": 39}
